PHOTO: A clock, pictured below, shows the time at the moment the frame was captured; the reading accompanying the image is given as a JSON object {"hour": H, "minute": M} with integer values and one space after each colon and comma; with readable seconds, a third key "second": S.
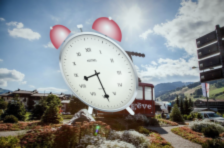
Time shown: {"hour": 8, "minute": 29}
